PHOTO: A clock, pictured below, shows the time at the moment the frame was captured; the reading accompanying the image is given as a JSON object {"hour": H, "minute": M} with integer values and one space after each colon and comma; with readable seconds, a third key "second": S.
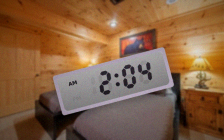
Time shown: {"hour": 2, "minute": 4}
